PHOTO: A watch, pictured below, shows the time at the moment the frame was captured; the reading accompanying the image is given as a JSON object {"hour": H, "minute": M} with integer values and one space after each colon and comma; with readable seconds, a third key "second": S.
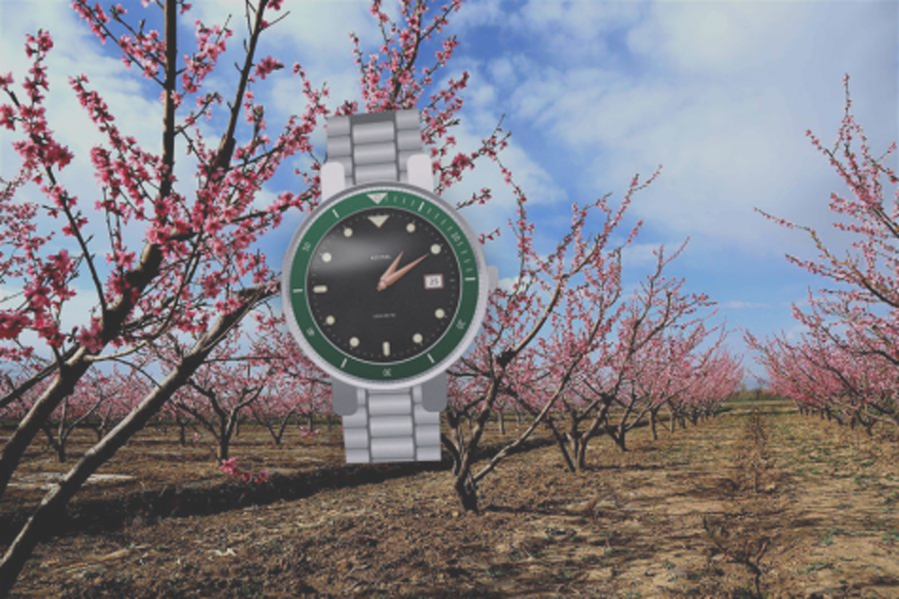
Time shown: {"hour": 1, "minute": 10}
